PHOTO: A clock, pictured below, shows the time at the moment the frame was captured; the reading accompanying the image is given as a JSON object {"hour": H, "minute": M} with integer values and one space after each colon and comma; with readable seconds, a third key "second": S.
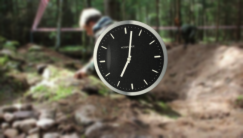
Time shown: {"hour": 7, "minute": 2}
